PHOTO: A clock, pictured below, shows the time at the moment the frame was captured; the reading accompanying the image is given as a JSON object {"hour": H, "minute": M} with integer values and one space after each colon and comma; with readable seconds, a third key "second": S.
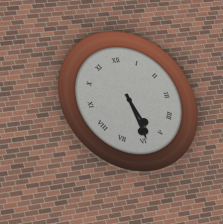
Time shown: {"hour": 5, "minute": 29}
